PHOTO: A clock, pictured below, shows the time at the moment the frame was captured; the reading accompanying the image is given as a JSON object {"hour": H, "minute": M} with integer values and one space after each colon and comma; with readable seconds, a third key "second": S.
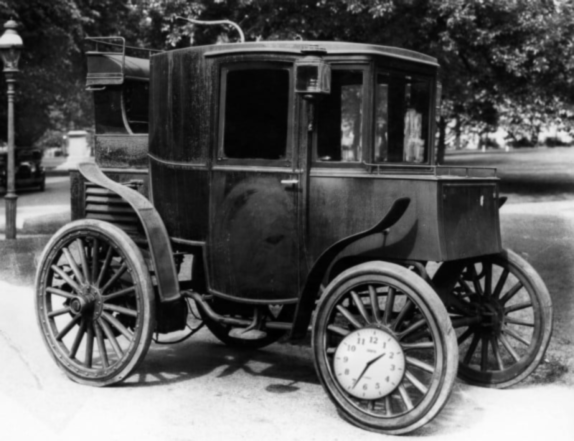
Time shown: {"hour": 1, "minute": 34}
